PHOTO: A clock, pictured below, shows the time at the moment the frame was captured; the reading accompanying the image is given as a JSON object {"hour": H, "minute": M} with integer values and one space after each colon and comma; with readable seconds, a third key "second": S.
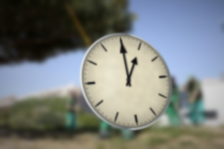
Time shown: {"hour": 1, "minute": 0}
